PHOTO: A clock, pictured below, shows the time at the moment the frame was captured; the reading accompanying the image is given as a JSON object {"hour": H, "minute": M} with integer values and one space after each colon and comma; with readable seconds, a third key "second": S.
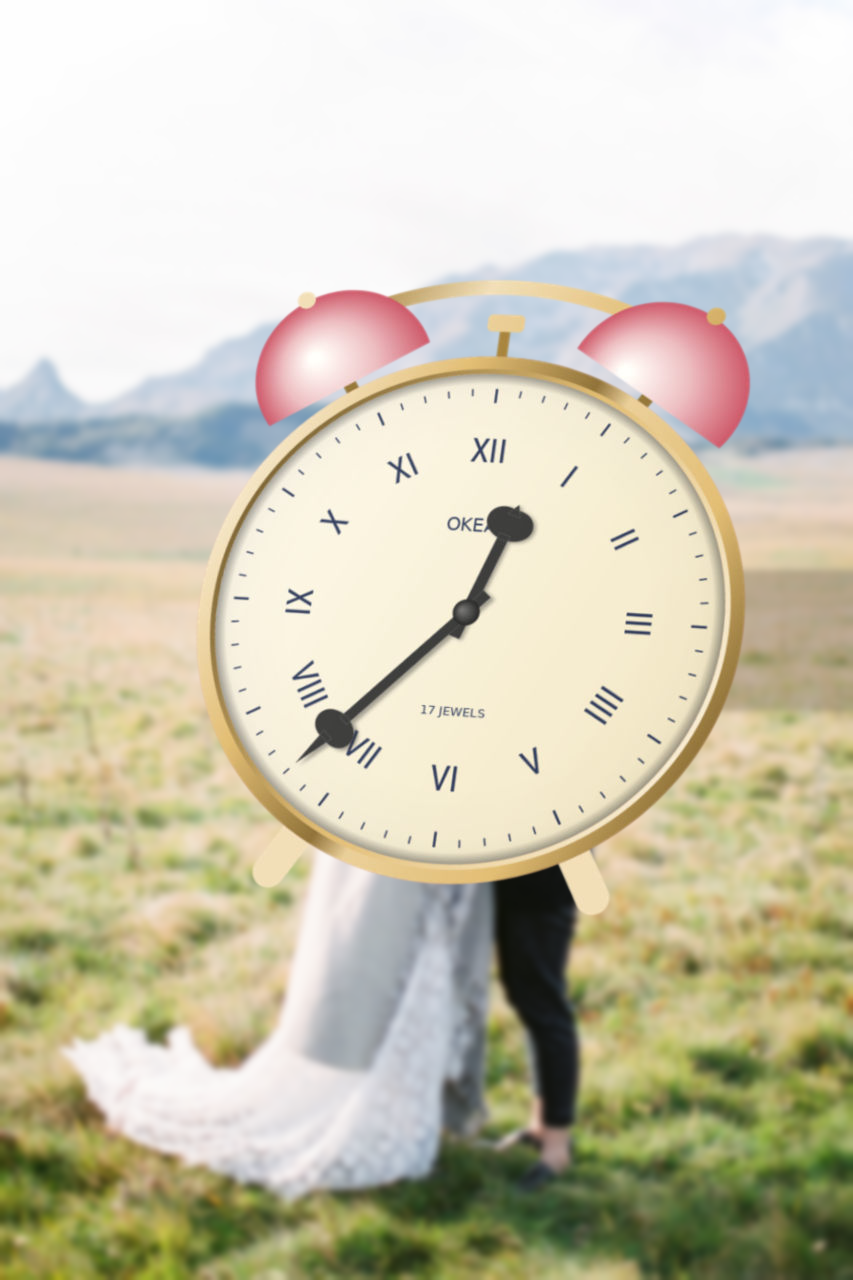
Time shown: {"hour": 12, "minute": 37}
